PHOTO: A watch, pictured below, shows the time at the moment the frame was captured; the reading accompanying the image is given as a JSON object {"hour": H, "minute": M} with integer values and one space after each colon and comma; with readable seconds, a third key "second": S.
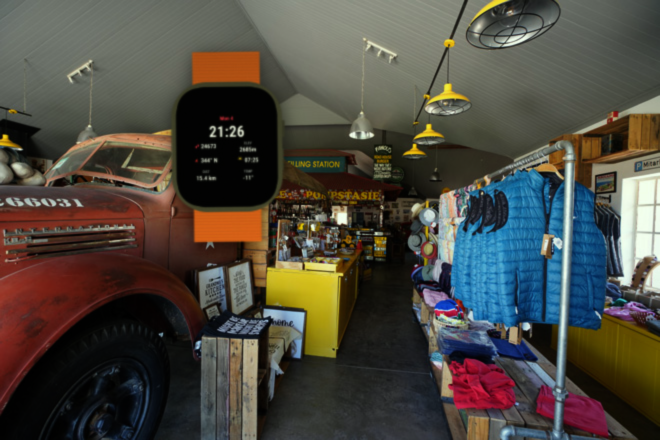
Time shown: {"hour": 21, "minute": 26}
